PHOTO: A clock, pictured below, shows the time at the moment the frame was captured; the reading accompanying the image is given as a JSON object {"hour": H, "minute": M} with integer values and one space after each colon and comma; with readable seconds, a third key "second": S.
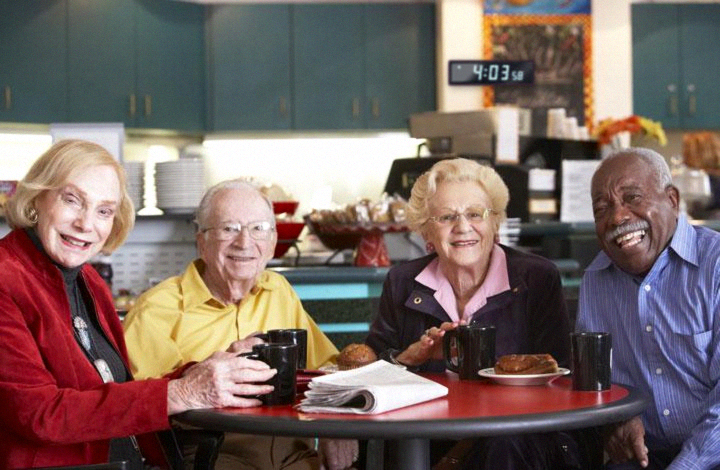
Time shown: {"hour": 4, "minute": 3}
